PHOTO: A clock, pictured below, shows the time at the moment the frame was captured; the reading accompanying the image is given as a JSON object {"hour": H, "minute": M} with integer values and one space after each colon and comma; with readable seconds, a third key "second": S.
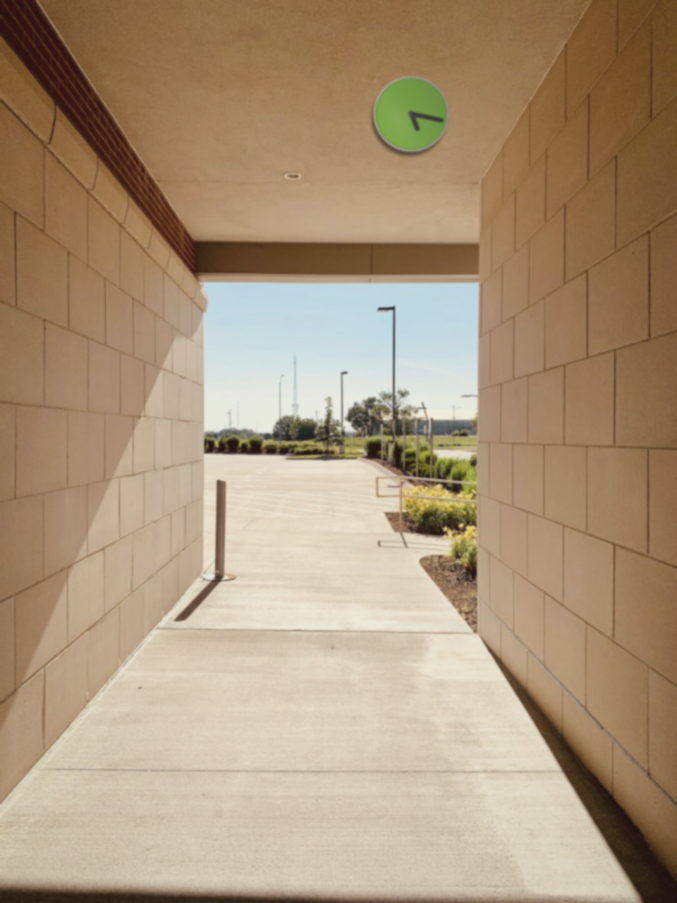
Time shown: {"hour": 5, "minute": 17}
